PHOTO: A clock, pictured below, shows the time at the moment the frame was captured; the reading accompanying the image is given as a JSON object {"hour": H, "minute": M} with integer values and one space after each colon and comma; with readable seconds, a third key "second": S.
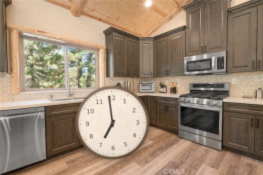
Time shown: {"hour": 6, "minute": 59}
